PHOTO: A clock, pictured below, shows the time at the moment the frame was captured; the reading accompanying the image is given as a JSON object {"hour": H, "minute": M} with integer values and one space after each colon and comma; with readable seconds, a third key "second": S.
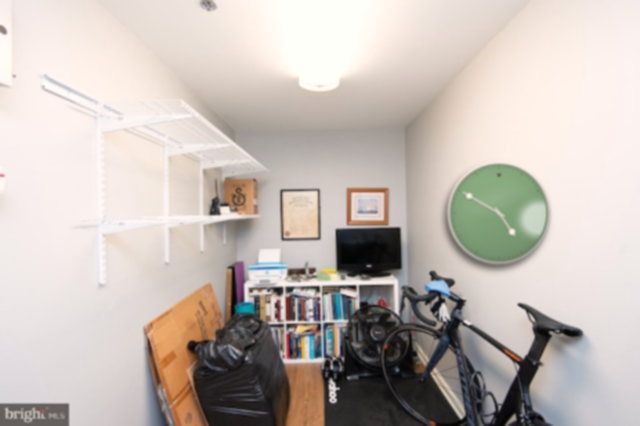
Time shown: {"hour": 4, "minute": 50}
